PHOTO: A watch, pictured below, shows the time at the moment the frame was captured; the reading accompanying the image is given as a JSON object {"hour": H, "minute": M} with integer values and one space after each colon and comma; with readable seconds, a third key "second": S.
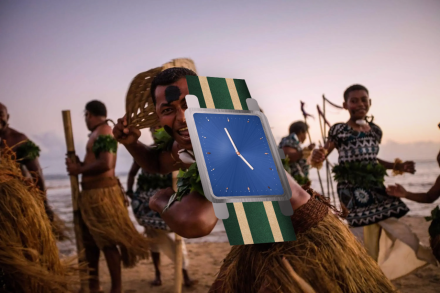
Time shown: {"hour": 4, "minute": 58}
